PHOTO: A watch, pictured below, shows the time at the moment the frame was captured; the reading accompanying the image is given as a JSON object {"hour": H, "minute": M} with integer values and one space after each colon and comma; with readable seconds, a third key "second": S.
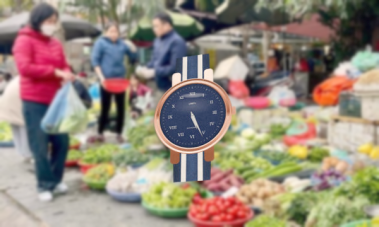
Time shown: {"hour": 5, "minute": 26}
